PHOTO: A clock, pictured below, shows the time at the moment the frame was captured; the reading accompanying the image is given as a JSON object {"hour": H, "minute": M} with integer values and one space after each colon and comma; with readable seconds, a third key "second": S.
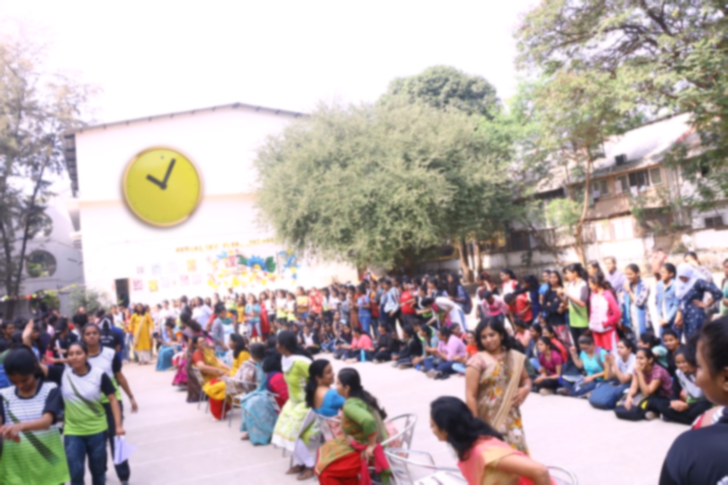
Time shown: {"hour": 10, "minute": 4}
